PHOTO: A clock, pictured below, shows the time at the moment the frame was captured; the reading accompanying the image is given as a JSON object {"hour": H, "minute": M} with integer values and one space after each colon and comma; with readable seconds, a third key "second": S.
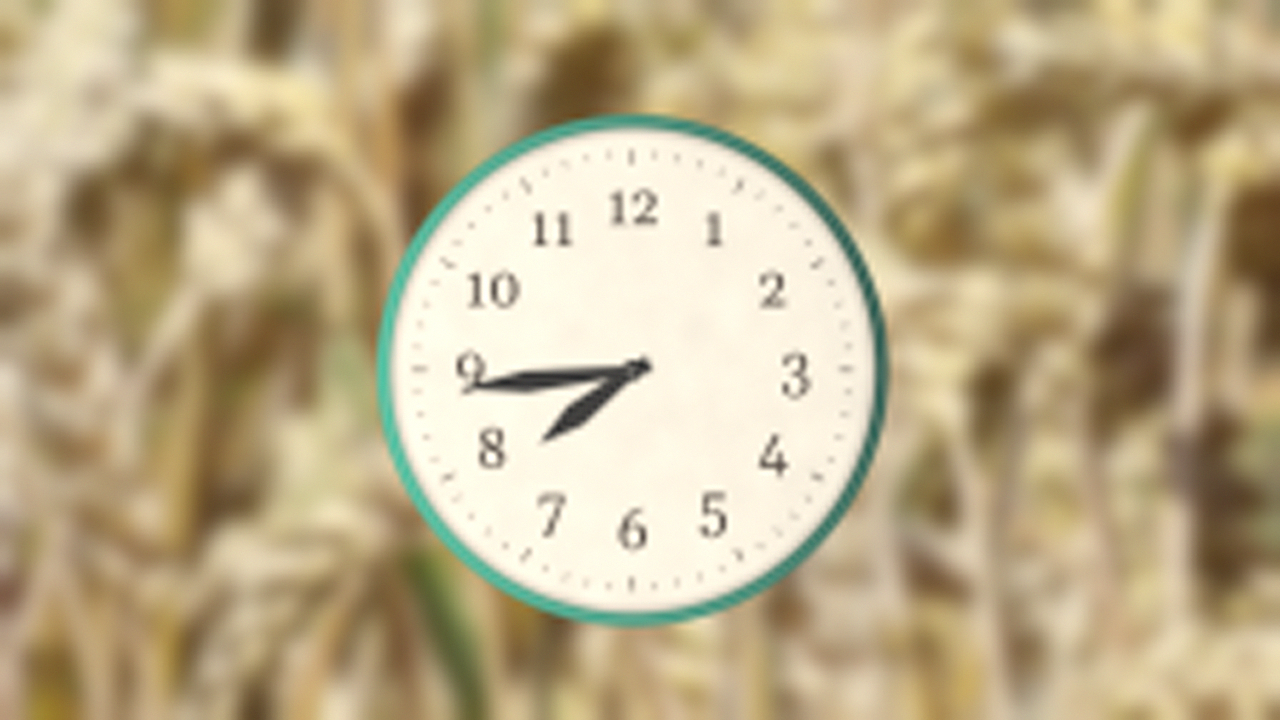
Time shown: {"hour": 7, "minute": 44}
